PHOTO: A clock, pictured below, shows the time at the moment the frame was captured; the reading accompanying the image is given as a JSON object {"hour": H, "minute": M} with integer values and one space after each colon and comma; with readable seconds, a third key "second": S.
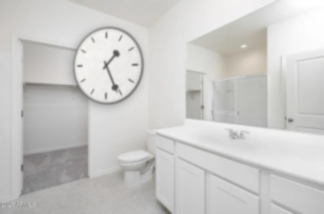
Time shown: {"hour": 1, "minute": 26}
